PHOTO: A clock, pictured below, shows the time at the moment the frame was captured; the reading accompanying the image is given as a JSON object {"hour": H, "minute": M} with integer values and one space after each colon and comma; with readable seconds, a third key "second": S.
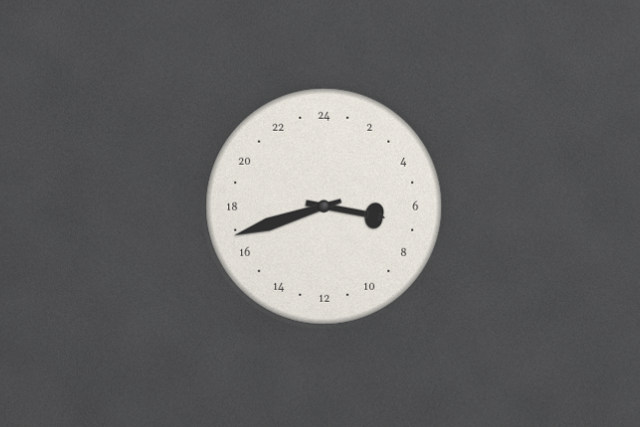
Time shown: {"hour": 6, "minute": 42}
